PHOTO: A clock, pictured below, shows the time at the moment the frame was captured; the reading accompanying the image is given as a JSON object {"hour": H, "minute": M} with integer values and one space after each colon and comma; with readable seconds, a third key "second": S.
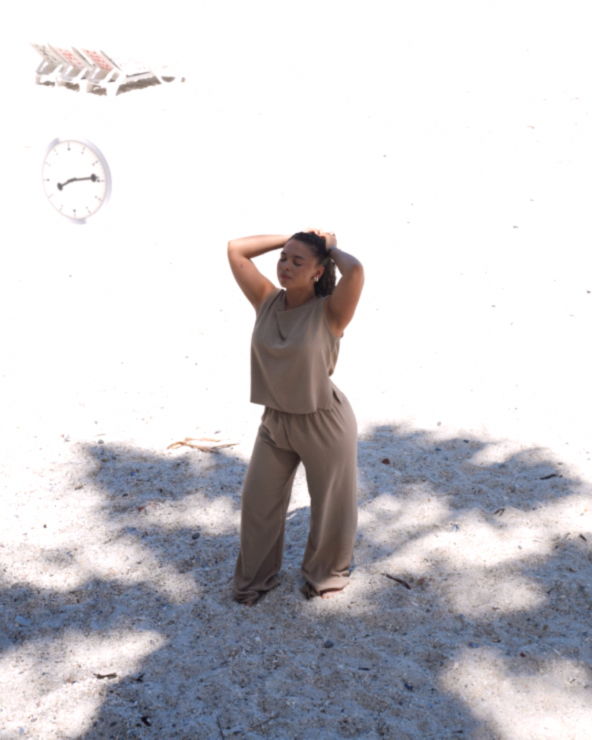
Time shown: {"hour": 8, "minute": 14}
